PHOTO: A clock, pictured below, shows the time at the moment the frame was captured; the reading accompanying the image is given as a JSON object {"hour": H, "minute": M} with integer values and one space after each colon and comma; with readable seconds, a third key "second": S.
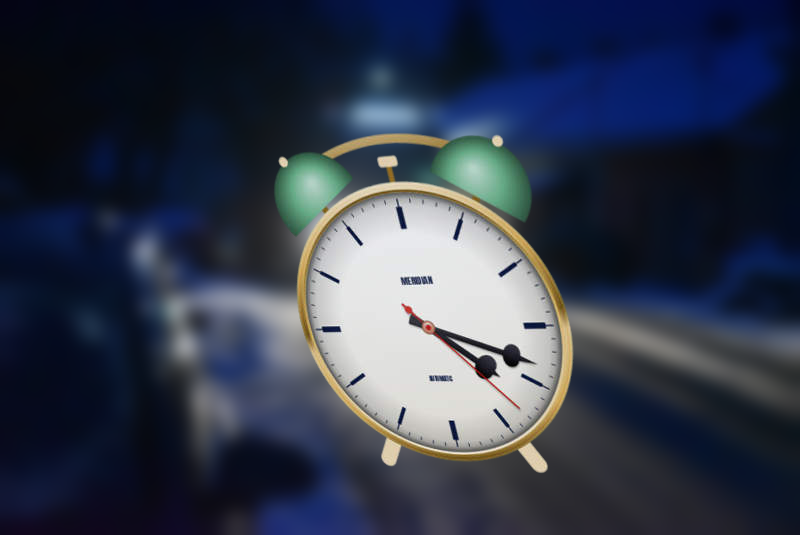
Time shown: {"hour": 4, "minute": 18, "second": 23}
